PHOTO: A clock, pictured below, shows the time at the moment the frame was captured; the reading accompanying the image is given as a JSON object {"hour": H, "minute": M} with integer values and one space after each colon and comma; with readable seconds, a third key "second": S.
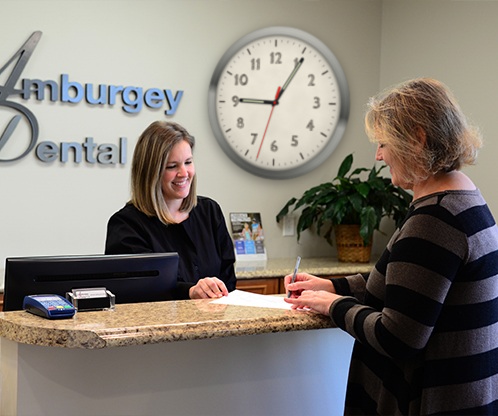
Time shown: {"hour": 9, "minute": 5, "second": 33}
